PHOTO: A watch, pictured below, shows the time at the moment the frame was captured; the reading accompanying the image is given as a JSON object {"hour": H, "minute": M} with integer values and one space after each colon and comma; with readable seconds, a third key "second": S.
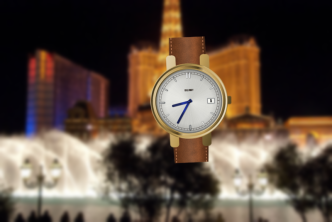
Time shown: {"hour": 8, "minute": 35}
